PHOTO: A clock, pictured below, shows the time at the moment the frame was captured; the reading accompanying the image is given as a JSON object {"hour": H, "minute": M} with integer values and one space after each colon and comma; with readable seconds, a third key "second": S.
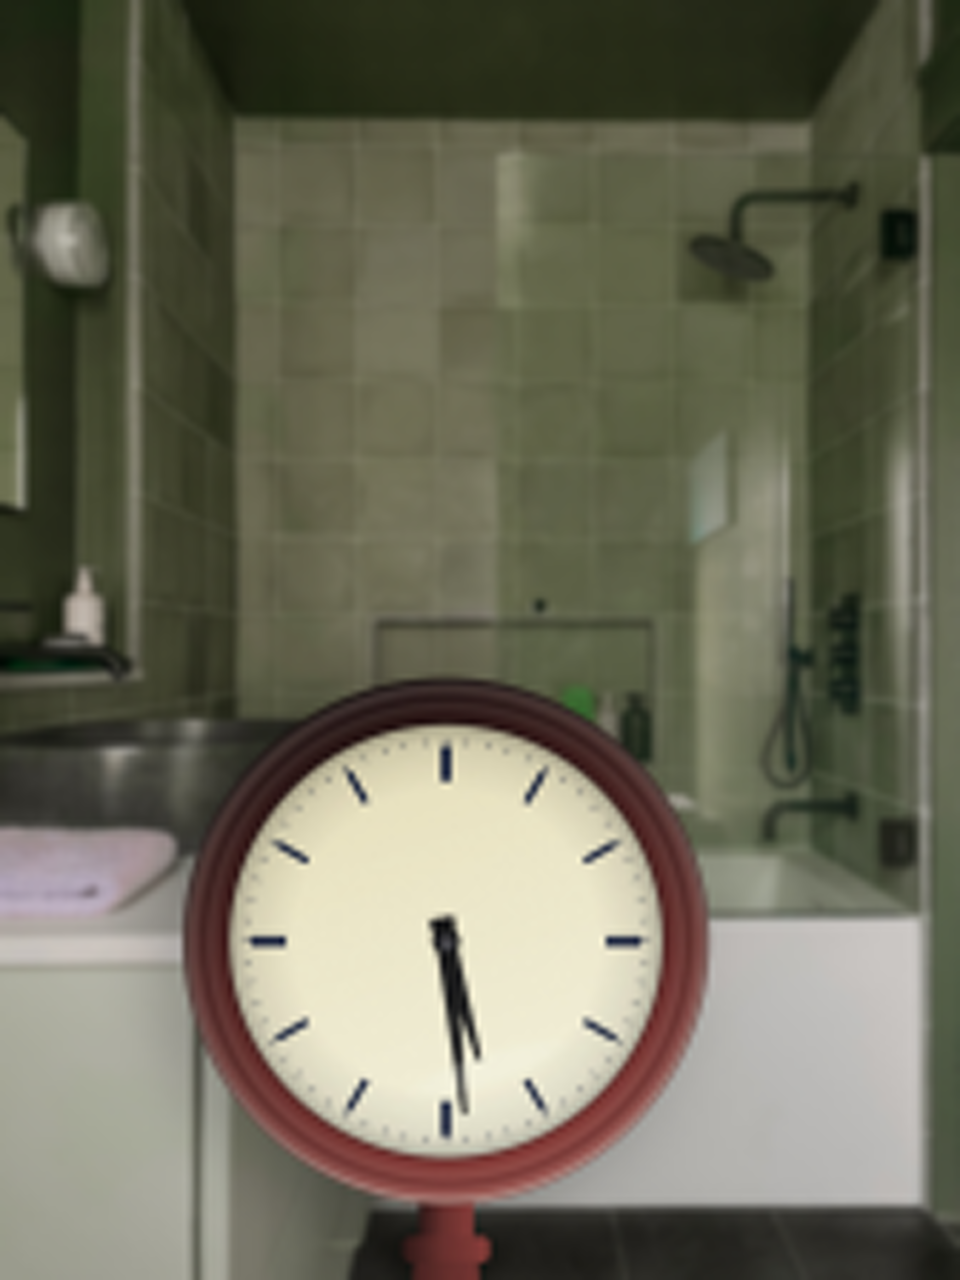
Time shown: {"hour": 5, "minute": 29}
